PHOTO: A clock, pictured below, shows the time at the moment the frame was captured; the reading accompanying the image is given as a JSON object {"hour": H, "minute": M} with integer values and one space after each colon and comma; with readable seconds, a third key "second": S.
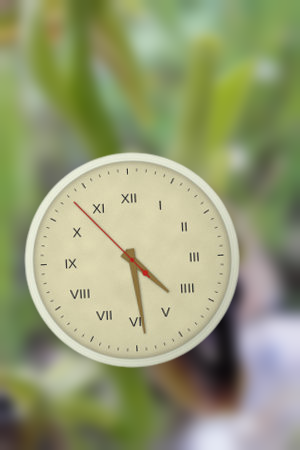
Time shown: {"hour": 4, "minute": 28, "second": 53}
